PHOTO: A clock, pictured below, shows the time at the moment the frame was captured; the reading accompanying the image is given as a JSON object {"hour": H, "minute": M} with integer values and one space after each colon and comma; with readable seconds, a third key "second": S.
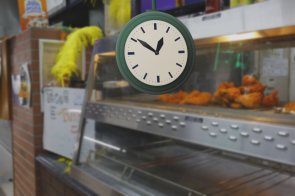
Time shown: {"hour": 12, "minute": 51}
